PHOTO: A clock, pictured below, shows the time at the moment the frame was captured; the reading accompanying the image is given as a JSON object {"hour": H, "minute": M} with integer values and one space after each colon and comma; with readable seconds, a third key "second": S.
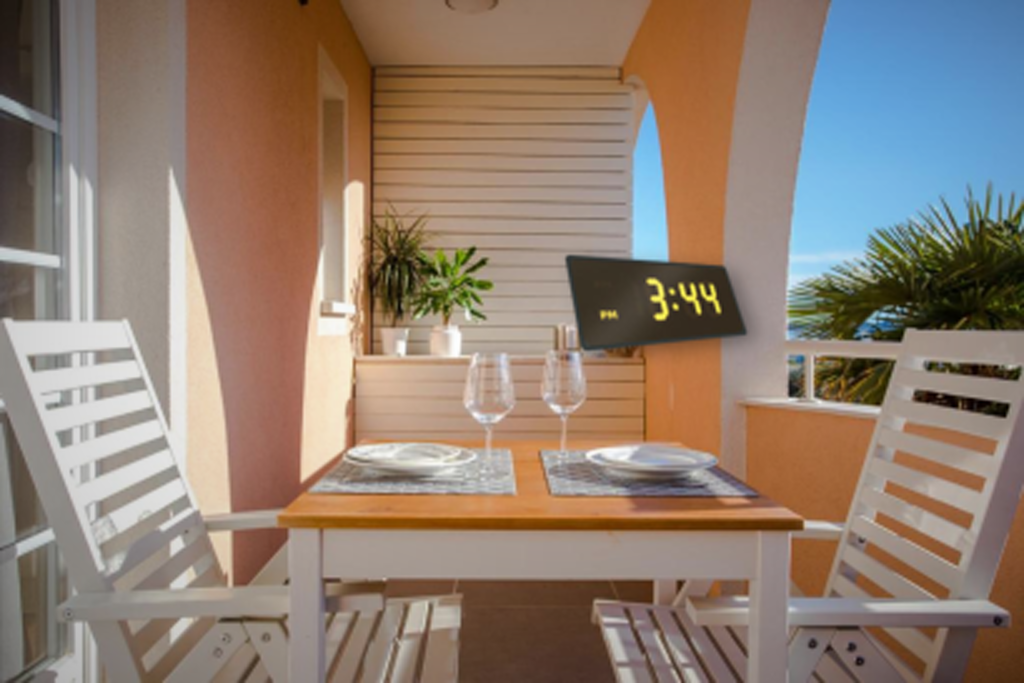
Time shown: {"hour": 3, "minute": 44}
